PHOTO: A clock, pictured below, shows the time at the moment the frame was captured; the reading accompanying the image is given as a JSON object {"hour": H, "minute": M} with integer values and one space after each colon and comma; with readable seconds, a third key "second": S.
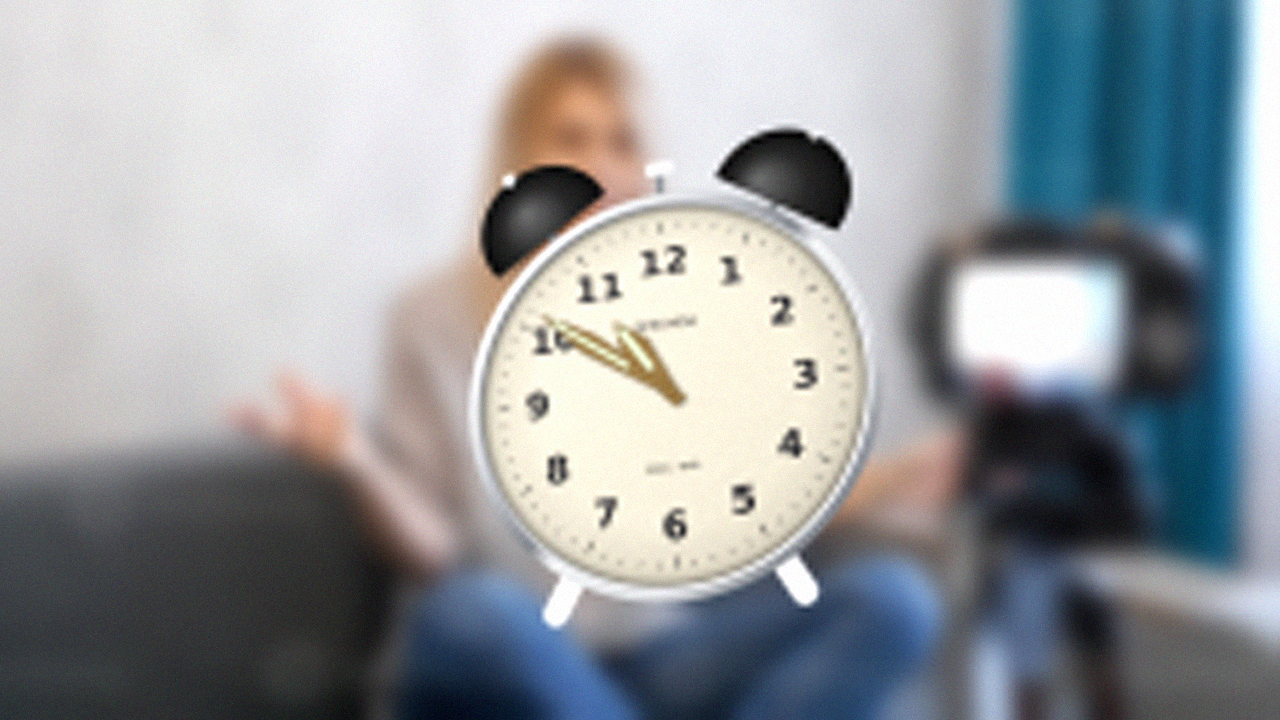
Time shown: {"hour": 10, "minute": 51}
